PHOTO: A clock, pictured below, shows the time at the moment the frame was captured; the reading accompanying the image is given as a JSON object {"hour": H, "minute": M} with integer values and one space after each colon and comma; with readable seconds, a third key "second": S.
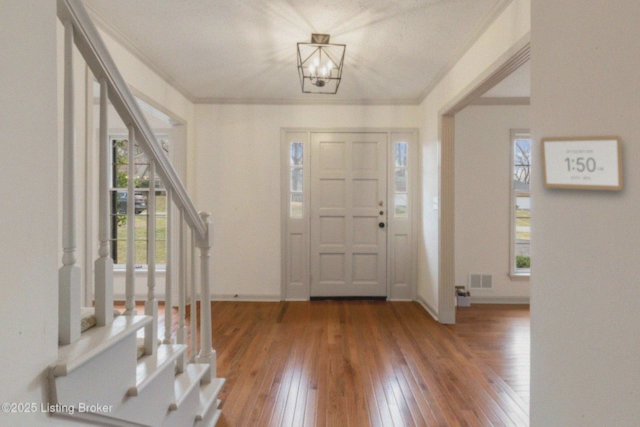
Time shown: {"hour": 1, "minute": 50}
